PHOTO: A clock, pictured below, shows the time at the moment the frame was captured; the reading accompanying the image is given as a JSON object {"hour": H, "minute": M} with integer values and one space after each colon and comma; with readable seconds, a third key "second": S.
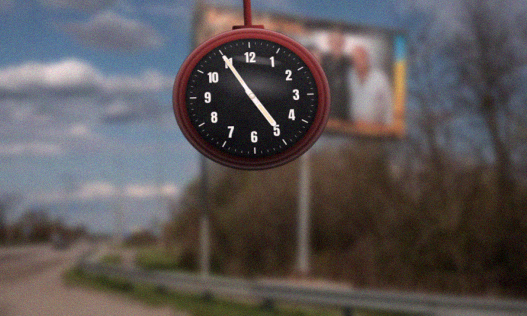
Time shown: {"hour": 4, "minute": 55}
